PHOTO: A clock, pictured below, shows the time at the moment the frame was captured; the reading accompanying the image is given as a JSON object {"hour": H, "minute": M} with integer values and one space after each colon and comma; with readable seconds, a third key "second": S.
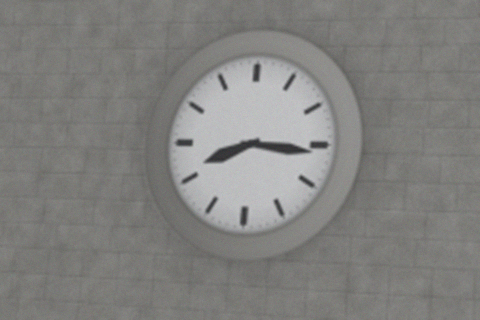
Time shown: {"hour": 8, "minute": 16}
